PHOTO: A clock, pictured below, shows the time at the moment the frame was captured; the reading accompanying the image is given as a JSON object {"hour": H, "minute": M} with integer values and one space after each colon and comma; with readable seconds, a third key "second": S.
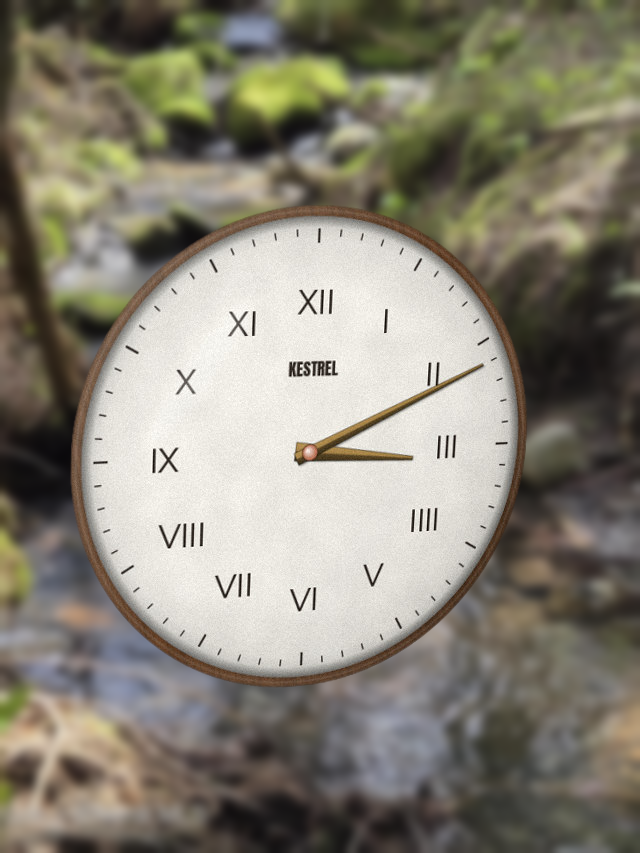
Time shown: {"hour": 3, "minute": 11}
